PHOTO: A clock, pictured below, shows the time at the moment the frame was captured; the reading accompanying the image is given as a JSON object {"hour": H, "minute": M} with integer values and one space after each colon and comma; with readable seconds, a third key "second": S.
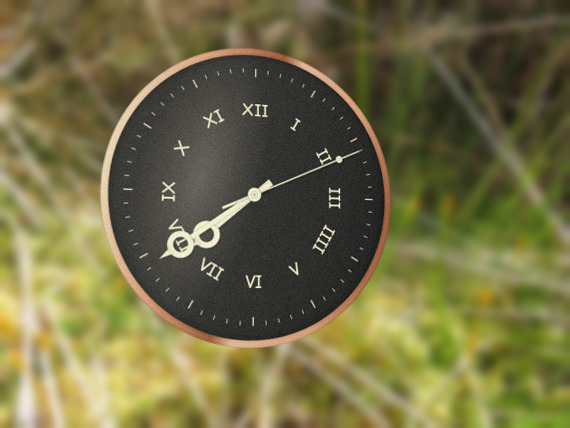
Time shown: {"hour": 7, "minute": 39, "second": 11}
